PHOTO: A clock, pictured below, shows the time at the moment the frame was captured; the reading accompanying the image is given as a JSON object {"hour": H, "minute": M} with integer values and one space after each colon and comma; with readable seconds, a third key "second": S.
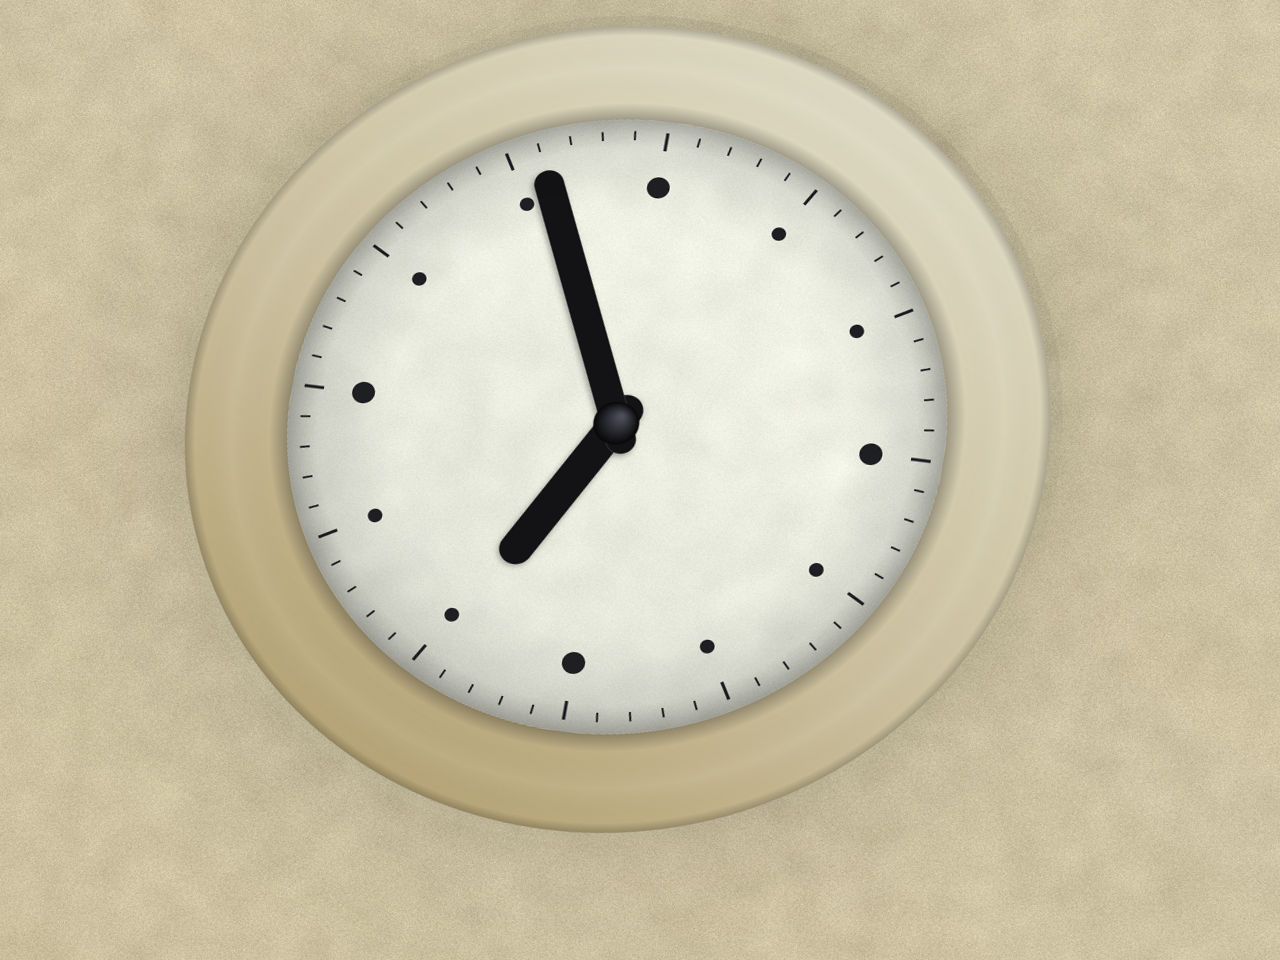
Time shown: {"hour": 6, "minute": 56}
